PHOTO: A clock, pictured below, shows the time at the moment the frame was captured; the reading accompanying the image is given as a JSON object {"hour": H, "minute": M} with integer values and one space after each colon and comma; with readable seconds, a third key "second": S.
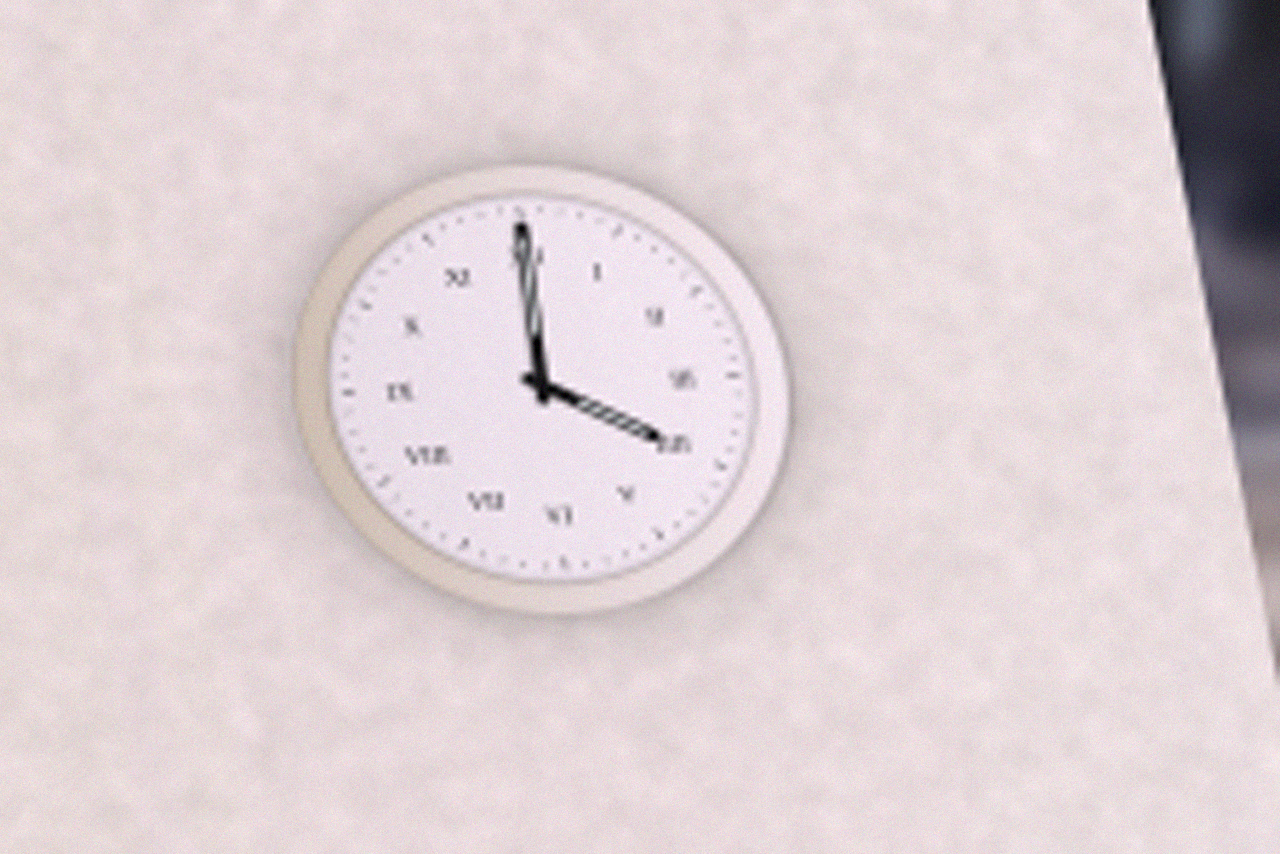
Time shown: {"hour": 4, "minute": 0}
